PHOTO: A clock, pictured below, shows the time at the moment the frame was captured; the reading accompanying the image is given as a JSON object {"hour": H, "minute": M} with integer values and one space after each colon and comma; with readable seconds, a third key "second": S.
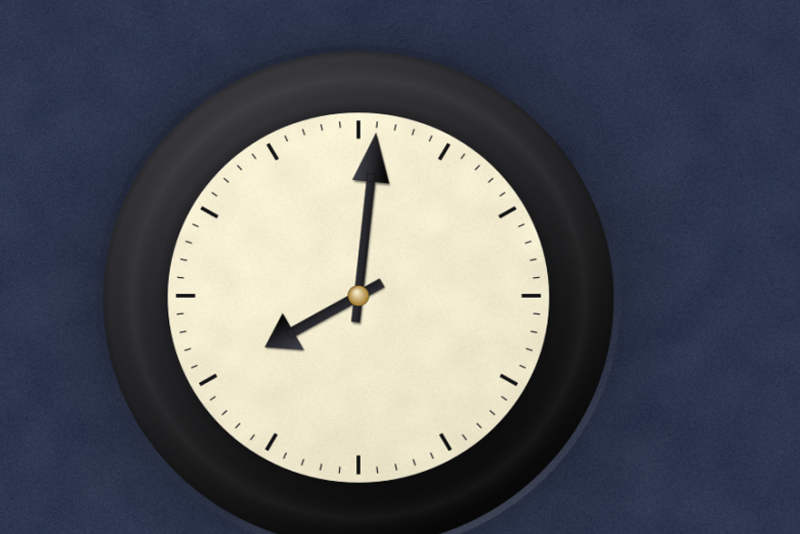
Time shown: {"hour": 8, "minute": 1}
